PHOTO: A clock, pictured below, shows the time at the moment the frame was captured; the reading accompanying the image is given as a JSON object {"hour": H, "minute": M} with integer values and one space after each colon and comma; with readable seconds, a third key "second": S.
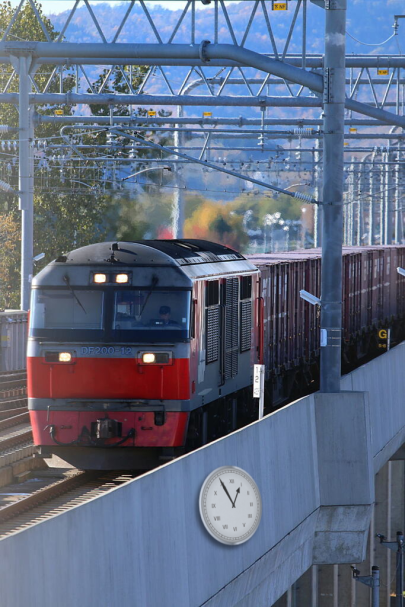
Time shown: {"hour": 12, "minute": 55}
